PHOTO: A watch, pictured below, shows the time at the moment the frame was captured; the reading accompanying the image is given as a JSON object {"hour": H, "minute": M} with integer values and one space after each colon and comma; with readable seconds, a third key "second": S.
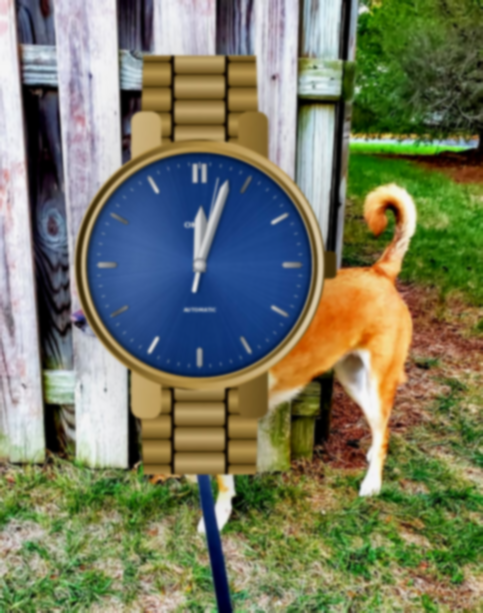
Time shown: {"hour": 12, "minute": 3, "second": 2}
